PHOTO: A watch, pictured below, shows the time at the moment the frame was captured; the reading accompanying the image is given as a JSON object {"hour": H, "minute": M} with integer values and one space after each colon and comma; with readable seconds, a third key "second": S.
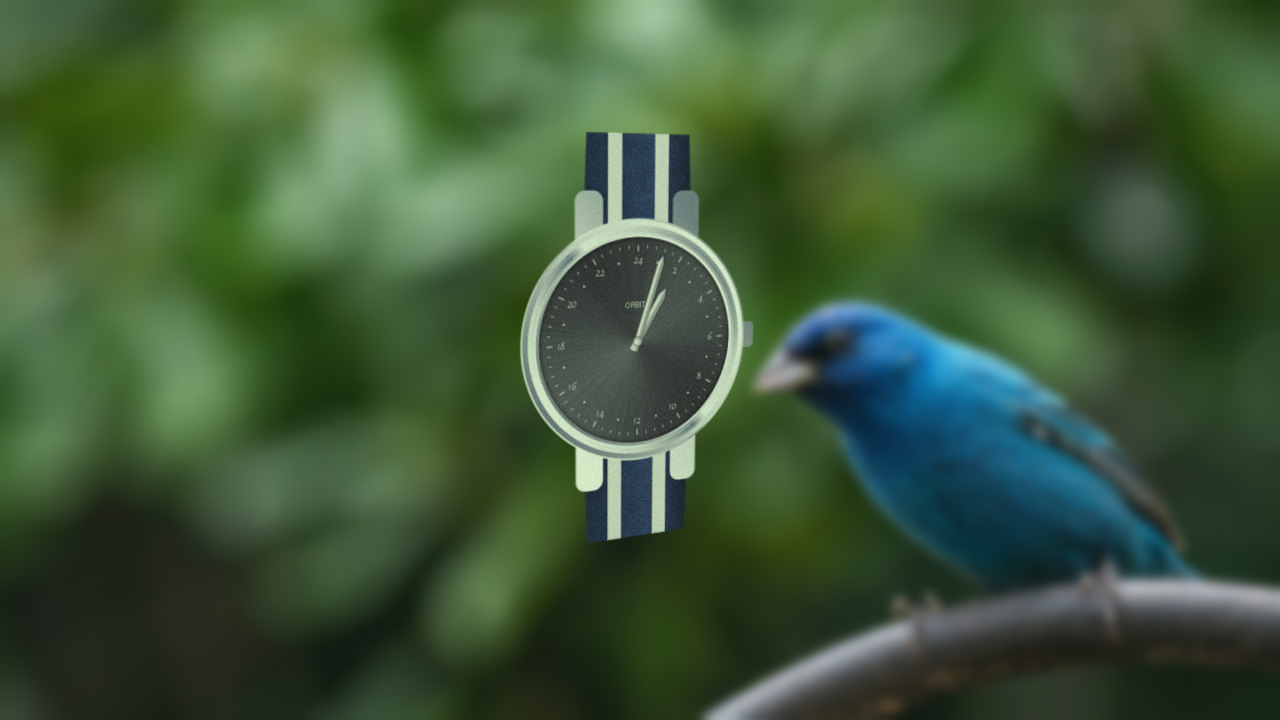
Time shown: {"hour": 2, "minute": 3}
